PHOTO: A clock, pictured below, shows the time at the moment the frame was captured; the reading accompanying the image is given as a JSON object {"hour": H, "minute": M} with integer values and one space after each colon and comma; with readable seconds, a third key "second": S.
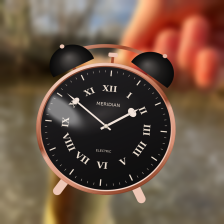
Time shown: {"hour": 1, "minute": 51}
